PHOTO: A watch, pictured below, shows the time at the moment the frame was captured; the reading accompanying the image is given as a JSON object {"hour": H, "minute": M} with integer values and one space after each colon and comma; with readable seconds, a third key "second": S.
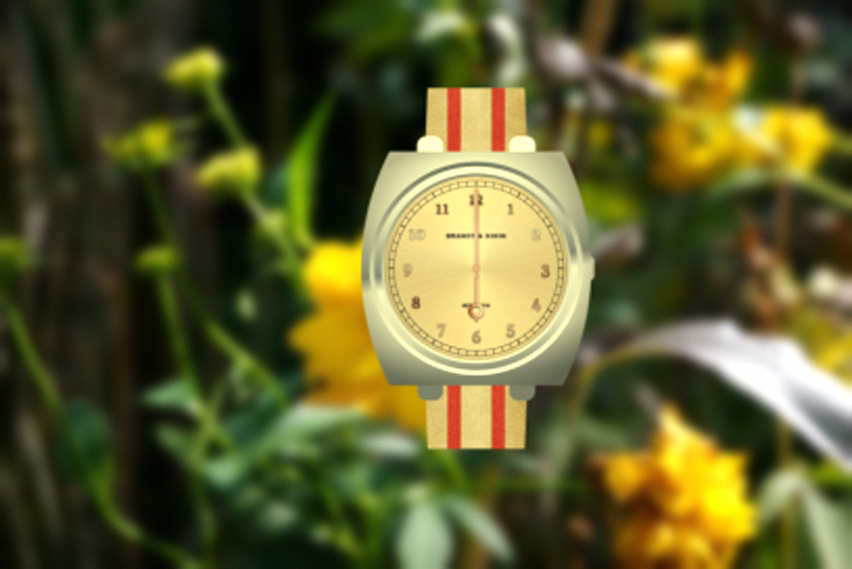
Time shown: {"hour": 6, "minute": 0}
